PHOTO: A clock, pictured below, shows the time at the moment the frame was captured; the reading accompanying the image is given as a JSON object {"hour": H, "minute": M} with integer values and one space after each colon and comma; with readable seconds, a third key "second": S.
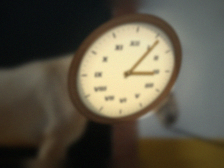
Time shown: {"hour": 3, "minute": 6}
